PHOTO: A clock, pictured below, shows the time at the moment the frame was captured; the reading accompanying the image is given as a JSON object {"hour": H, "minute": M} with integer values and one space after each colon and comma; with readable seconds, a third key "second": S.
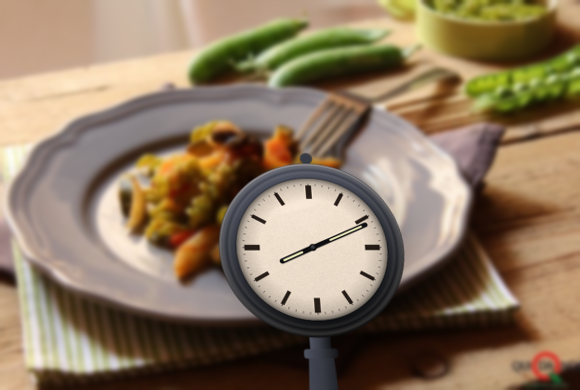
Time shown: {"hour": 8, "minute": 11}
